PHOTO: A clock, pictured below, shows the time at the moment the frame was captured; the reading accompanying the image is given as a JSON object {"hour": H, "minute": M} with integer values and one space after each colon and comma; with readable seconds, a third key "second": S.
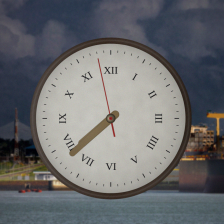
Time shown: {"hour": 7, "minute": 37, "second": 58}
